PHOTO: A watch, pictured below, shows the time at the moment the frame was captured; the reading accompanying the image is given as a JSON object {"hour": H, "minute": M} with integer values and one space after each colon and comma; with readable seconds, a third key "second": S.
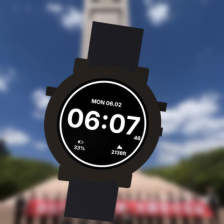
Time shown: {"hour": 6, "minute": 7}
